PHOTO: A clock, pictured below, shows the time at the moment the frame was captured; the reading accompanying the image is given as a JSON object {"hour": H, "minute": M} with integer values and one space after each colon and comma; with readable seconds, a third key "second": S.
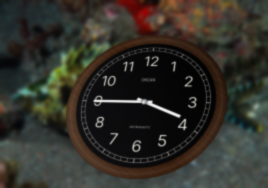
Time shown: {"hour": 3, "minute": 45}
